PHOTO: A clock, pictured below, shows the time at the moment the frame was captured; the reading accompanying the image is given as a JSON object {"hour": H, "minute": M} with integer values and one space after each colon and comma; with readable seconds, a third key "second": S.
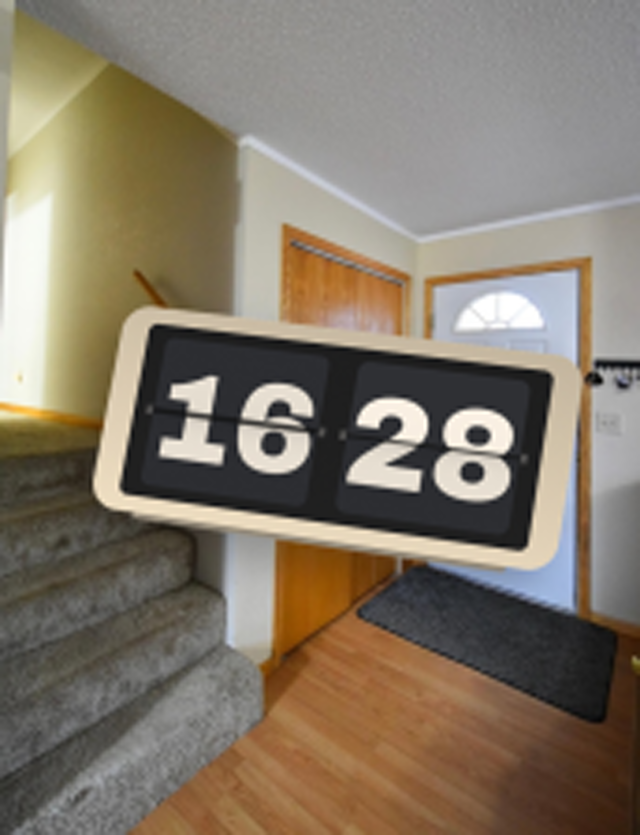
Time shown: {"hour": 16, "minute": 28}
